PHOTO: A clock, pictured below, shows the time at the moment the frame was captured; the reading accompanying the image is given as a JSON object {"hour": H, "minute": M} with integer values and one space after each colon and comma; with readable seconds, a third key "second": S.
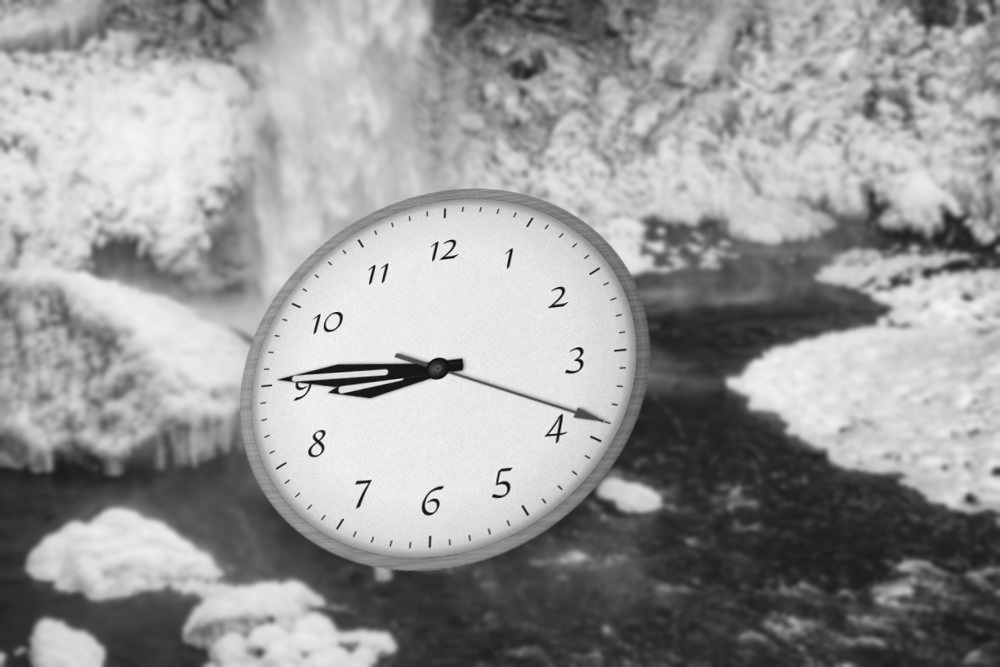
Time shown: {"hour": 8, "minute": 45, "second": 19}
